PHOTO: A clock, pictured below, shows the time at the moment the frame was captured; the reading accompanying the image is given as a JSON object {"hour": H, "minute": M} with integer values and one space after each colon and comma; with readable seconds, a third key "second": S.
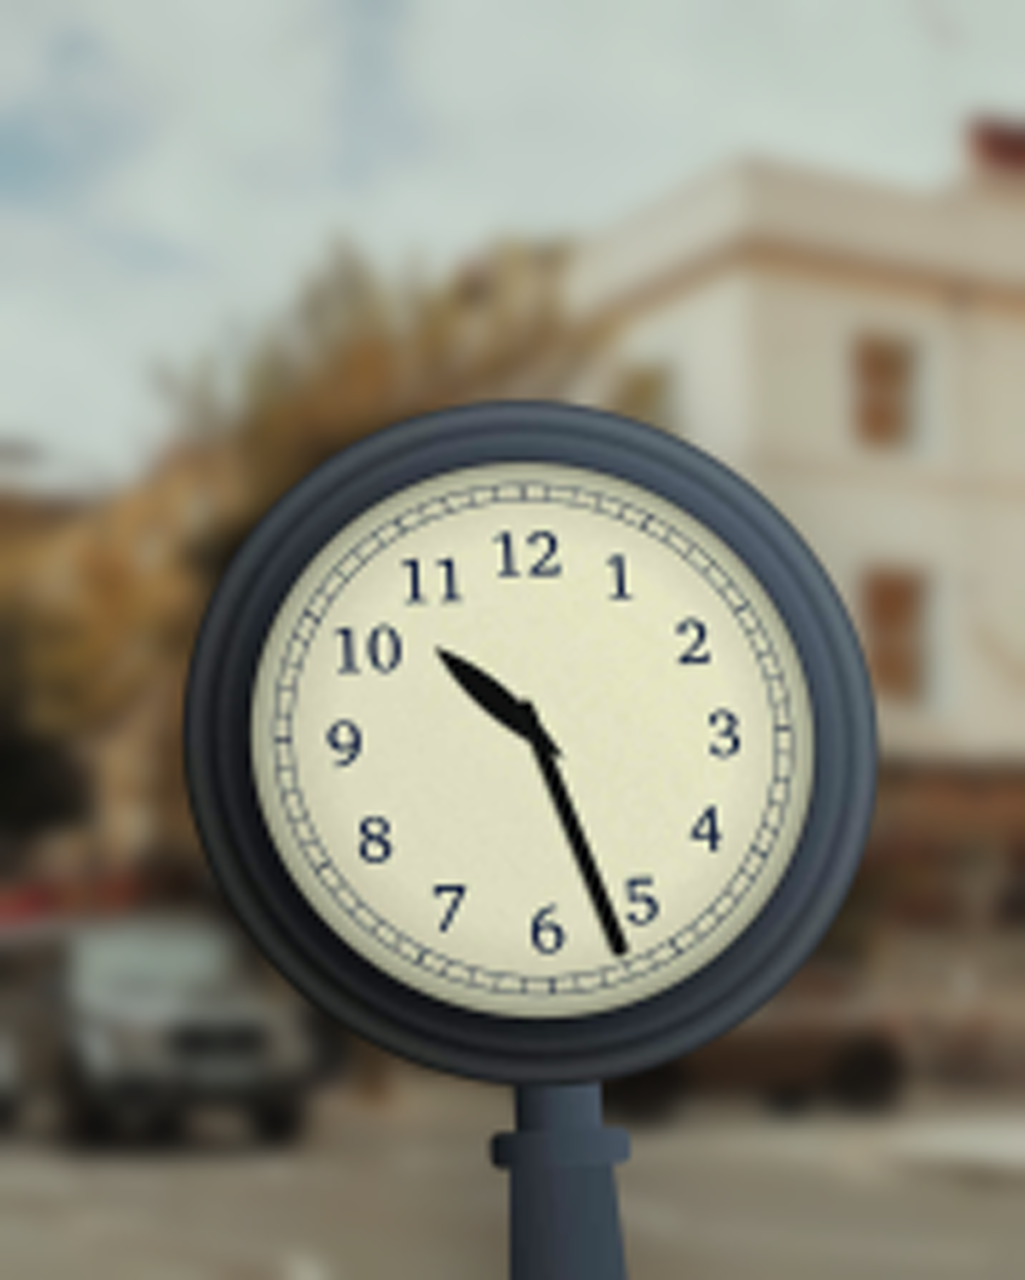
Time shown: {"hour": 10, "minute": 27}
